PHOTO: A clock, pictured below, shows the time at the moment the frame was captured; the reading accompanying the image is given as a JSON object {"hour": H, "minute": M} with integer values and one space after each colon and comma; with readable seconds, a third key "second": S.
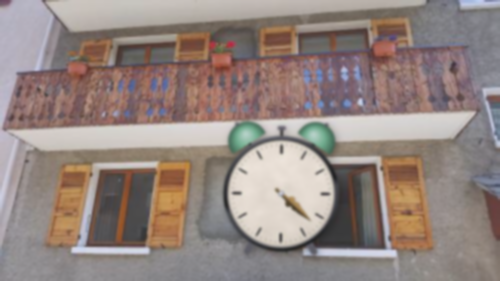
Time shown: {"hour": 4, "minute": 22}
